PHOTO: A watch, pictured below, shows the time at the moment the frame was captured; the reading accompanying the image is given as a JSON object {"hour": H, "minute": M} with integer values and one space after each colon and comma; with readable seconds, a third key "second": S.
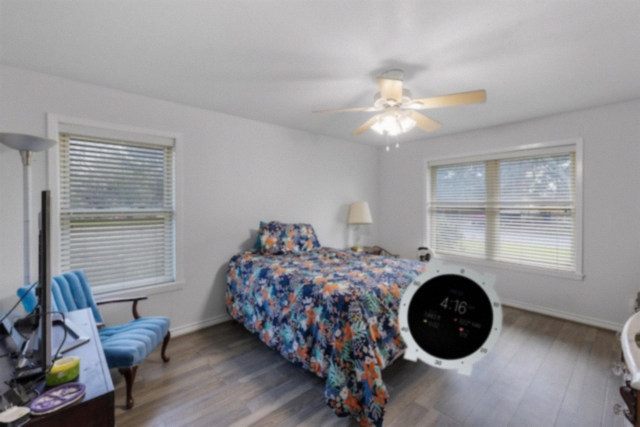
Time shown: {"hour": 4, "minute": 16}
